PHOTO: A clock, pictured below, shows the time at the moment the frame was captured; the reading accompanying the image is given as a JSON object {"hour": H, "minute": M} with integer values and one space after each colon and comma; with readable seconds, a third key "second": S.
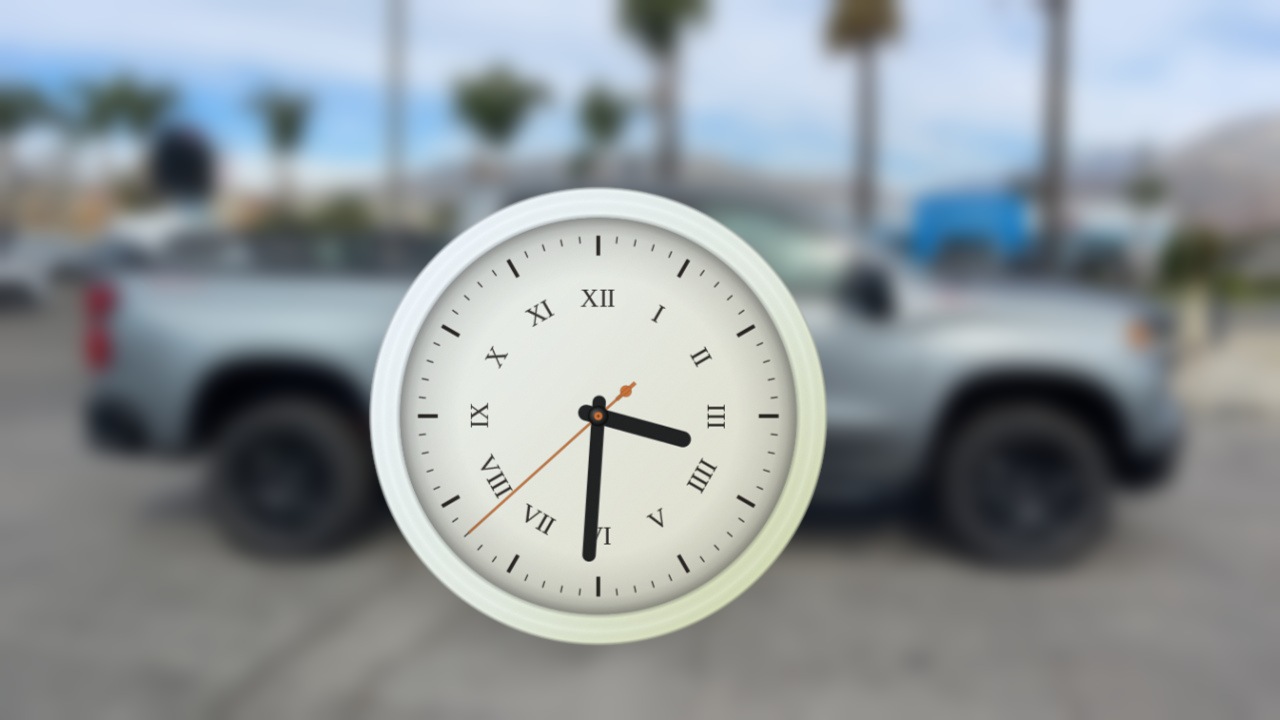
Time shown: {"hour": 3, "minute": 30, "second": 38}
